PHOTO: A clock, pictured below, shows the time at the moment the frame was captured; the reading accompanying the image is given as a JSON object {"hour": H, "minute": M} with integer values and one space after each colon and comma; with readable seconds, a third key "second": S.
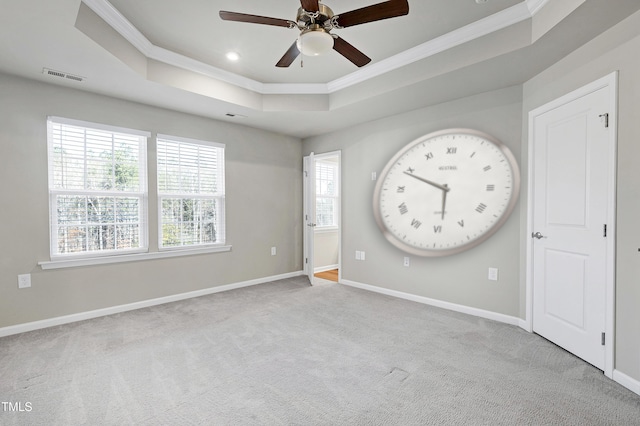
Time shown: {"hour": 5, "minute": 49}
